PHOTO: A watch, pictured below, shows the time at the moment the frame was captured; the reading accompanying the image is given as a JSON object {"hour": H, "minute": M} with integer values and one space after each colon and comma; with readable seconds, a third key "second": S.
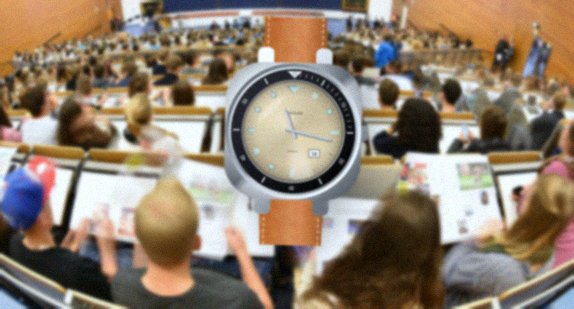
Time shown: {"hour": 11, "minute": 17}
